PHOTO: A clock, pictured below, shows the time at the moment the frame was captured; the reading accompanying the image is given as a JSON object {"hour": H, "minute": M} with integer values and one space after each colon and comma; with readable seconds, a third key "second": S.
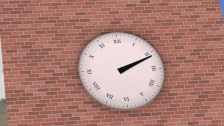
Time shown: {"hour": 2, "minute": 11}
